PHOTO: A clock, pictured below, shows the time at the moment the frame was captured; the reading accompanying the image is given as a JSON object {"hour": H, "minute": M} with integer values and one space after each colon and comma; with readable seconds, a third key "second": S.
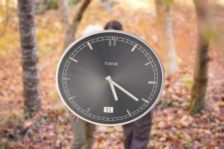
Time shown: {"hour": 5, "minute": 21}
